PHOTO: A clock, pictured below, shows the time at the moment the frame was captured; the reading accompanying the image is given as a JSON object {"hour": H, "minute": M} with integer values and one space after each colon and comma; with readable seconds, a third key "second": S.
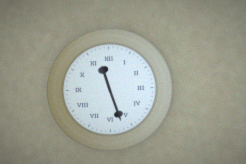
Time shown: {"hour": 11, "minute": 27}
